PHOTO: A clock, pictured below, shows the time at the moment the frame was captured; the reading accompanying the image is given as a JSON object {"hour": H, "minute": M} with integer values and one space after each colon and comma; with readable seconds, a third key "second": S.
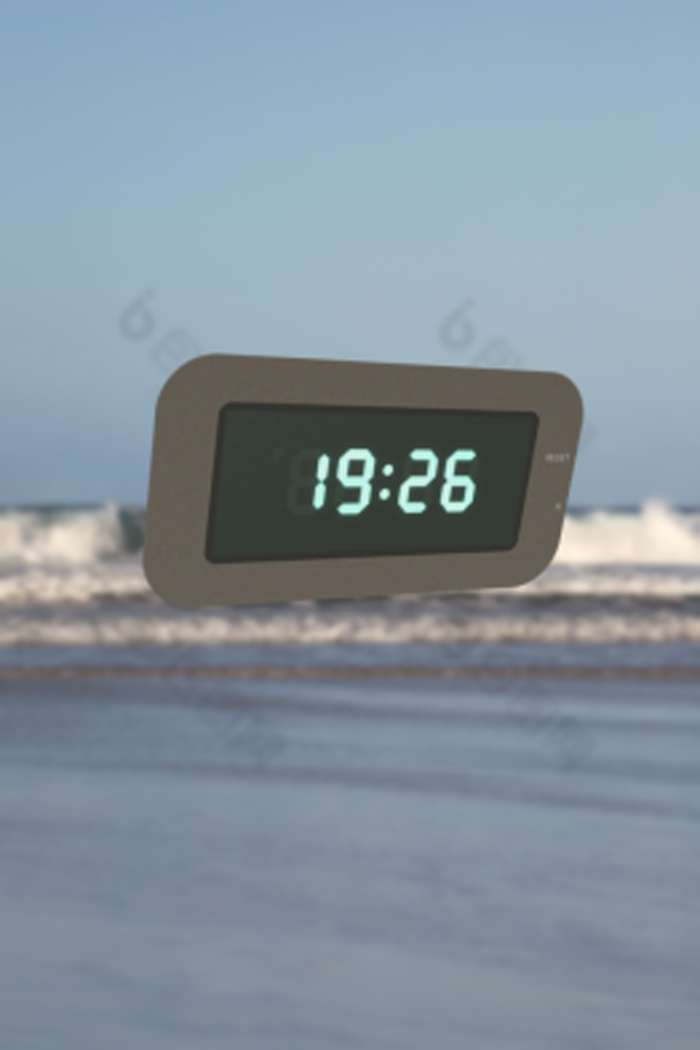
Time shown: {"hour": 19, "minute": 26}
